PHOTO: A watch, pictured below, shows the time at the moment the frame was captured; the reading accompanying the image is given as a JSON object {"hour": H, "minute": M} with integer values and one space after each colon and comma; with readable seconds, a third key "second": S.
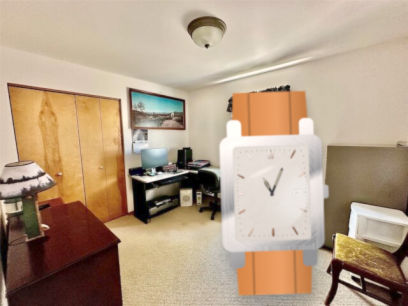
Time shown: {"hour": 11, "minute": 4}
